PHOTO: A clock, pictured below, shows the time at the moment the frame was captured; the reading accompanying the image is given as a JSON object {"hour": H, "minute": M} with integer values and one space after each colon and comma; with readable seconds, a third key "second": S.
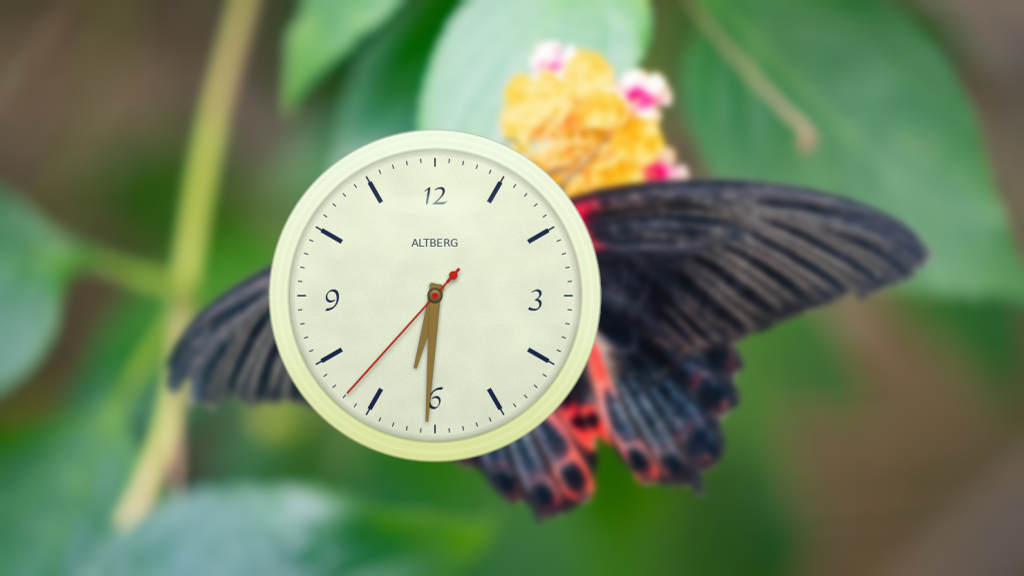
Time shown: {"hour": 6, "minute": 30, "second": 37}
